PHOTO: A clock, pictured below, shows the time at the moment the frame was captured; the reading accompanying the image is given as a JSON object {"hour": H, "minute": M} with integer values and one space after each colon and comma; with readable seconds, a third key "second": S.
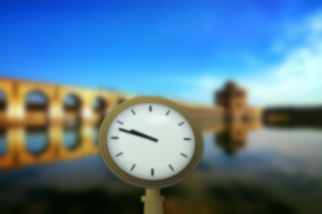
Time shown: {"hour": 9, "minute": 48}
